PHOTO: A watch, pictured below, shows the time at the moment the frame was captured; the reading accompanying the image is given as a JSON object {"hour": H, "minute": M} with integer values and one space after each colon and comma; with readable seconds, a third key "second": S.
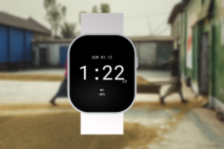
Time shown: {"hour": 1, "minute": 22}
